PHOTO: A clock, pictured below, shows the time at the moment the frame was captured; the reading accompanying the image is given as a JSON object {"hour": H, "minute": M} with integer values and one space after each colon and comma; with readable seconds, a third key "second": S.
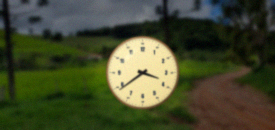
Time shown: {"hour": 3, "minute": 39}
